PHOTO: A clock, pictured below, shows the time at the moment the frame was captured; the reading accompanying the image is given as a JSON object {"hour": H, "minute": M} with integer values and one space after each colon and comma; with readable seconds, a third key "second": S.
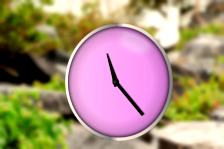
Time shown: {"hour": 11, "minute": 23}
